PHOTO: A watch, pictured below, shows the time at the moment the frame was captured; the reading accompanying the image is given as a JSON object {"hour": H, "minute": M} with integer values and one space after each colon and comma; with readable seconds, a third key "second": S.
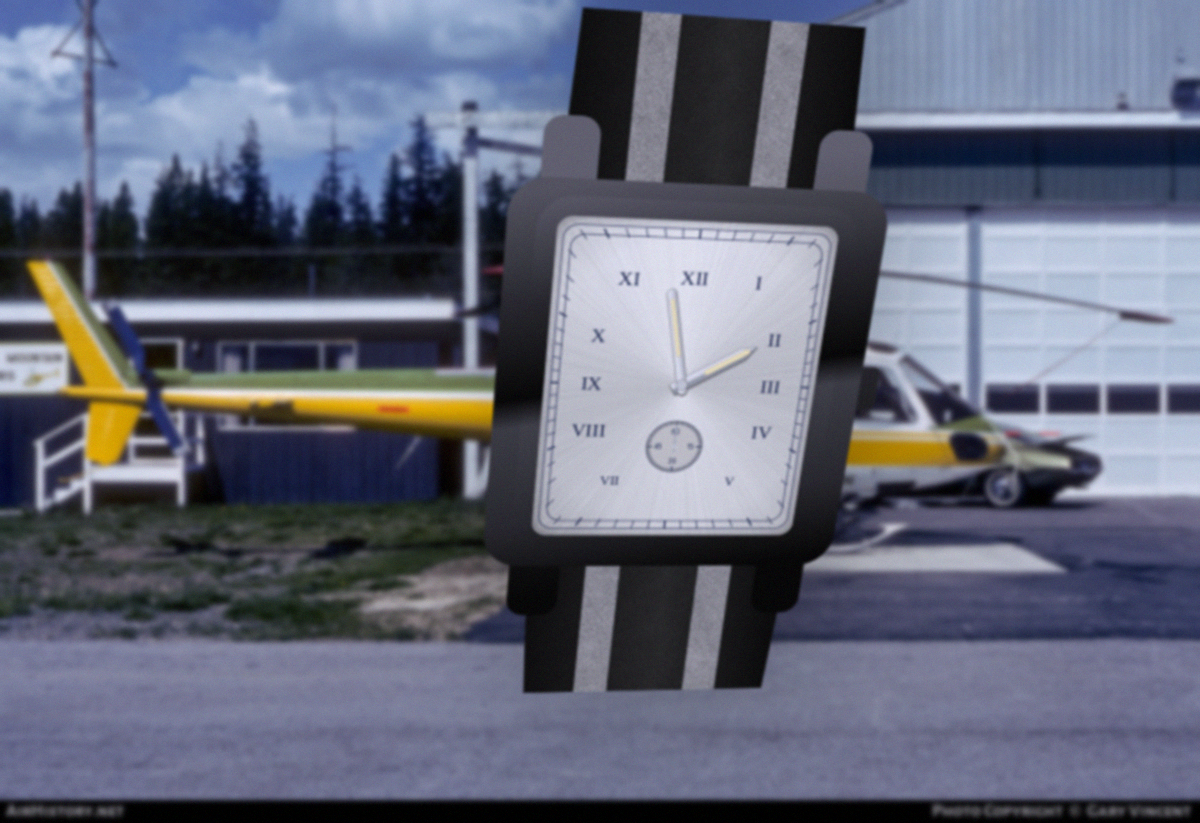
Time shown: {"hour": 1, "minute": 58}
